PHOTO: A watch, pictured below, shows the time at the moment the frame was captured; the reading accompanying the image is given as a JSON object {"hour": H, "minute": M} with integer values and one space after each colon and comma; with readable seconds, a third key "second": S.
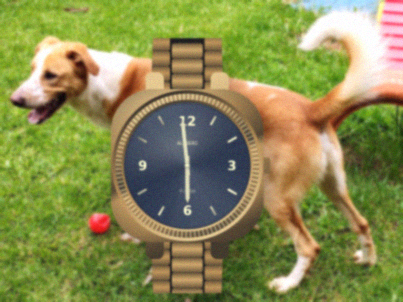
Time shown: {"hour": 5, "minute": 59}
